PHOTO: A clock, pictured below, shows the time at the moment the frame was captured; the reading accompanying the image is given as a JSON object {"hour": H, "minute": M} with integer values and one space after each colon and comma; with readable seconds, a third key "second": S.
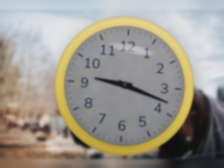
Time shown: {"hour": 9, "minute": 18}
